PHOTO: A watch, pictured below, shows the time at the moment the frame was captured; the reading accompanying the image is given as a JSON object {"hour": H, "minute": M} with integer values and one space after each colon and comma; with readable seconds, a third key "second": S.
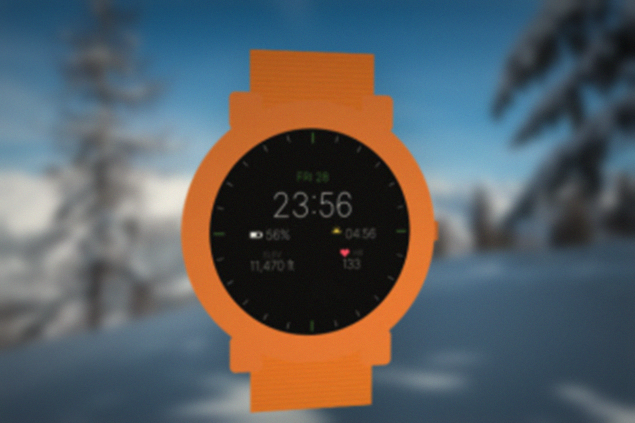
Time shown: {"hour": 23, "minute": 56}
